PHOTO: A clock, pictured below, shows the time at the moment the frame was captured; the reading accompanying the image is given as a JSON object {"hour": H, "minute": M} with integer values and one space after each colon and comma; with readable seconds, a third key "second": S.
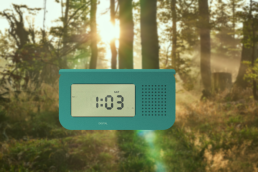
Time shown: {"hour": 1, "minute": 3}
